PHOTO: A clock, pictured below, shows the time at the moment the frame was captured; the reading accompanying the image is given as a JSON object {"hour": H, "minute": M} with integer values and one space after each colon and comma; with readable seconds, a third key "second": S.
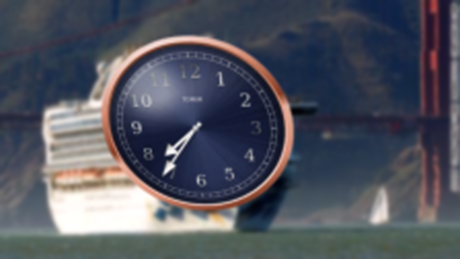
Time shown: {"hour": 7, "minute": 36}
